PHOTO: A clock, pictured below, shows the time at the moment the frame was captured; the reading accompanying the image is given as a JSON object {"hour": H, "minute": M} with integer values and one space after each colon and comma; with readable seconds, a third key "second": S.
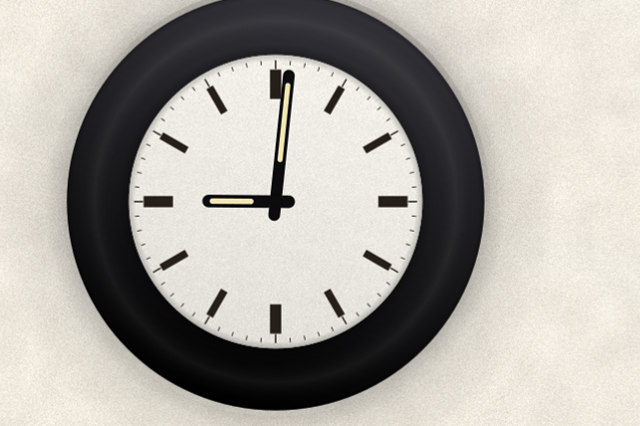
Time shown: {"hour": 9, "minute": 1}
